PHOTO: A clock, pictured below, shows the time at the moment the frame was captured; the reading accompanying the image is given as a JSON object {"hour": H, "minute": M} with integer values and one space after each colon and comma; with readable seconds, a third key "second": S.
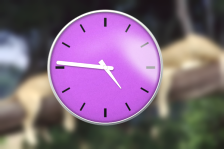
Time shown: {"hour": 4, "minute": 46}
